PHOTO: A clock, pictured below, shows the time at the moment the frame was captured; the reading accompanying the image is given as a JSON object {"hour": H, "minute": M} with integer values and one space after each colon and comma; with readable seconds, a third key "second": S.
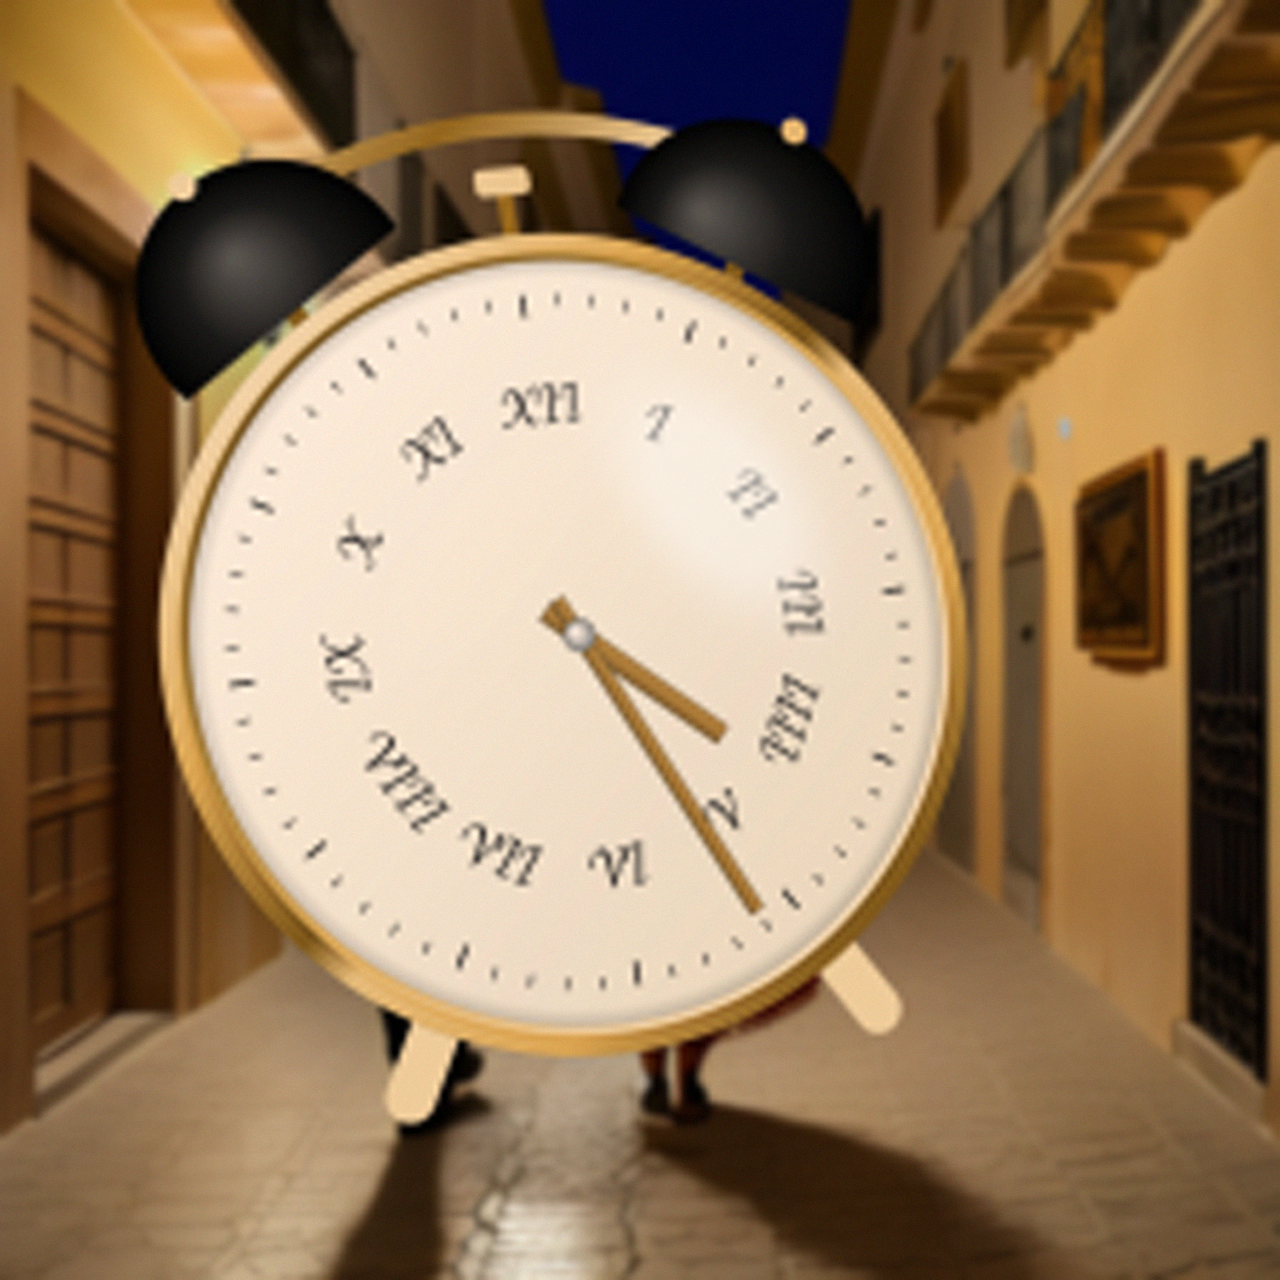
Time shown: {"hour": 4, "minute": 26}
